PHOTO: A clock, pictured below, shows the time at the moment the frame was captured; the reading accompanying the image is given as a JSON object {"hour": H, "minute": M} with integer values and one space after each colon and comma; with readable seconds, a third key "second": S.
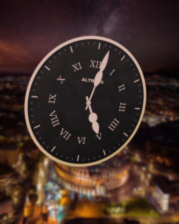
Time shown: {"hour": 5, "minute": 2}
